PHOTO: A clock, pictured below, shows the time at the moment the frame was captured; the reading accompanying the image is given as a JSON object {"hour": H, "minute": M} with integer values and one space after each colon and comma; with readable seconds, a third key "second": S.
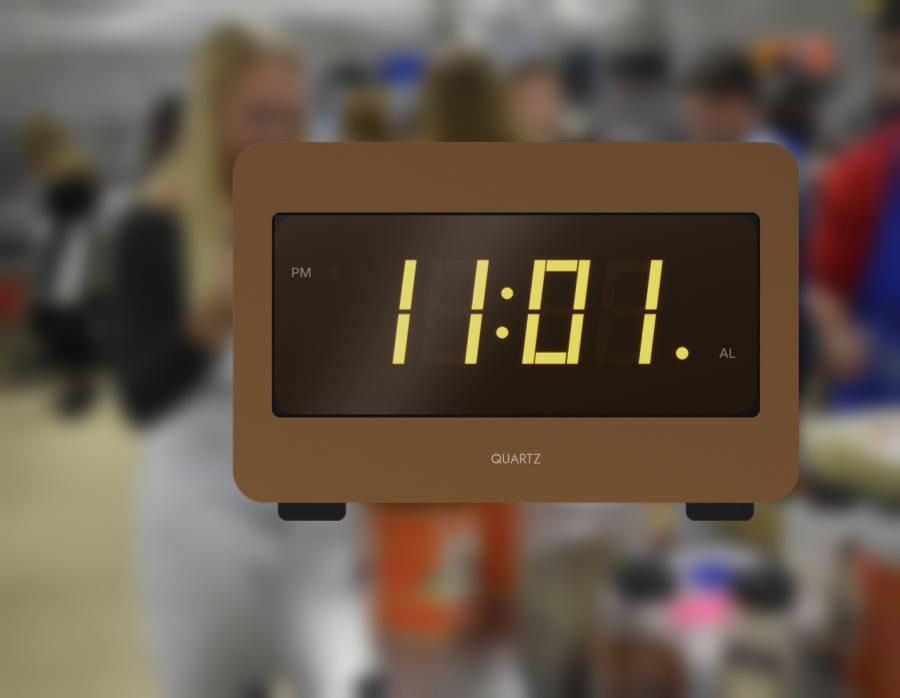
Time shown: {"hour": 11, "minute": 1}
